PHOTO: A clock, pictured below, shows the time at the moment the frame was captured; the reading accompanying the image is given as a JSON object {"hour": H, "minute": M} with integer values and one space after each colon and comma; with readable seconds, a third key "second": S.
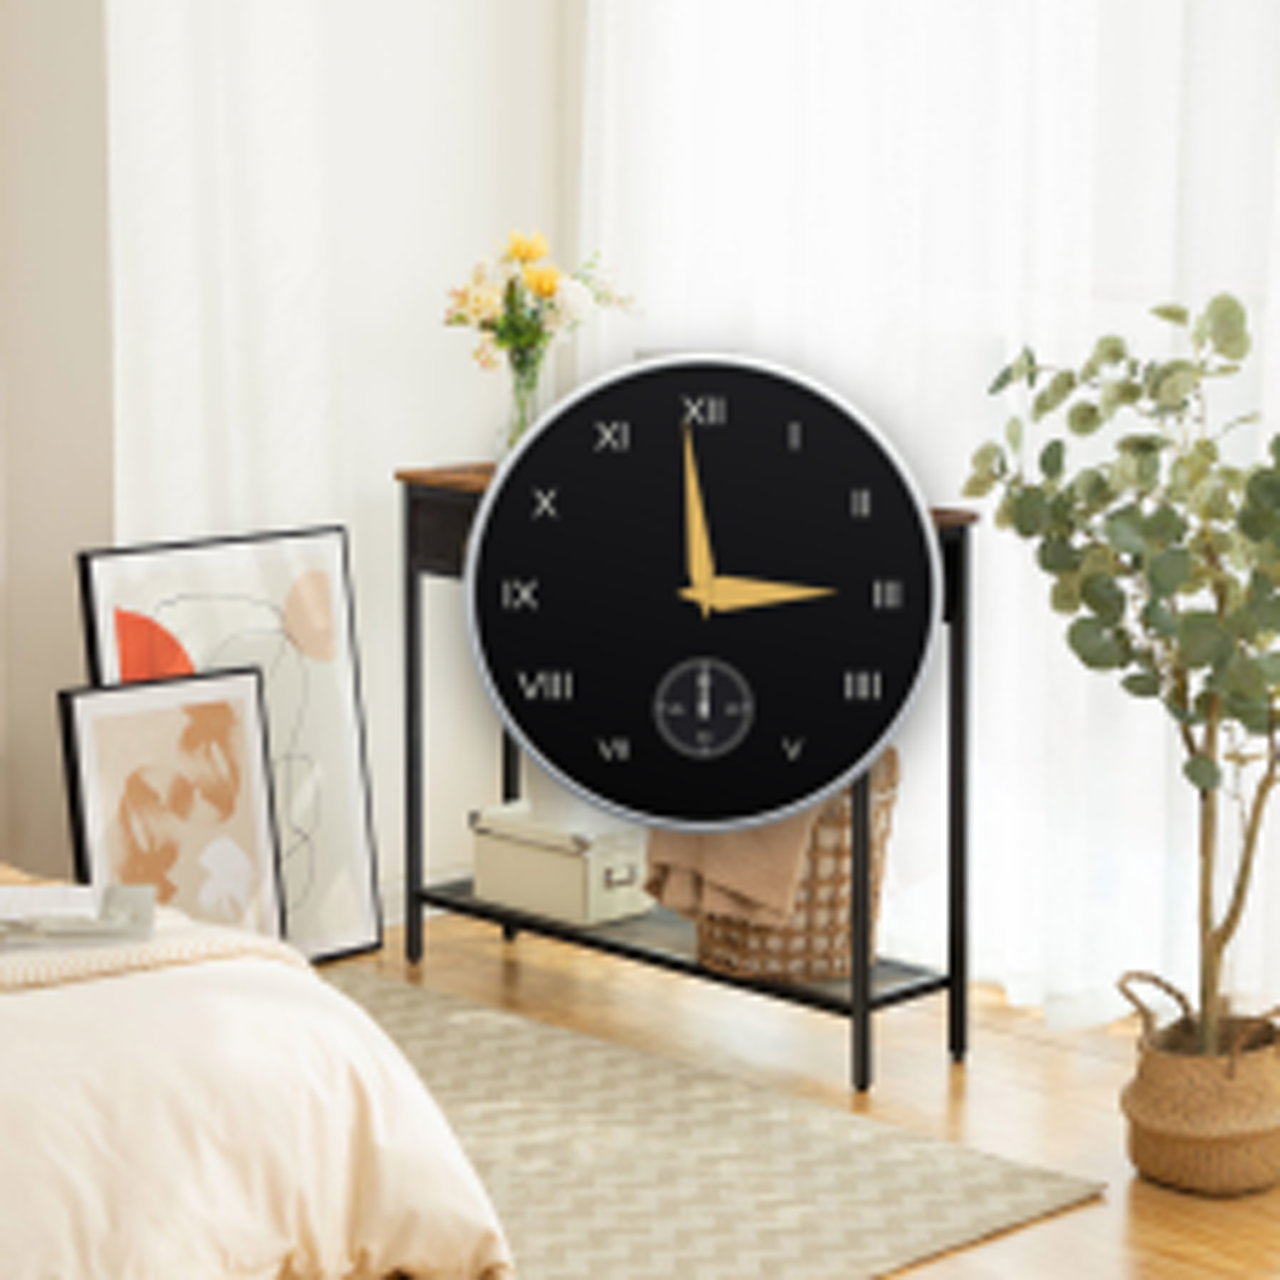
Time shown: {"hour": 2, "minute": 59}
